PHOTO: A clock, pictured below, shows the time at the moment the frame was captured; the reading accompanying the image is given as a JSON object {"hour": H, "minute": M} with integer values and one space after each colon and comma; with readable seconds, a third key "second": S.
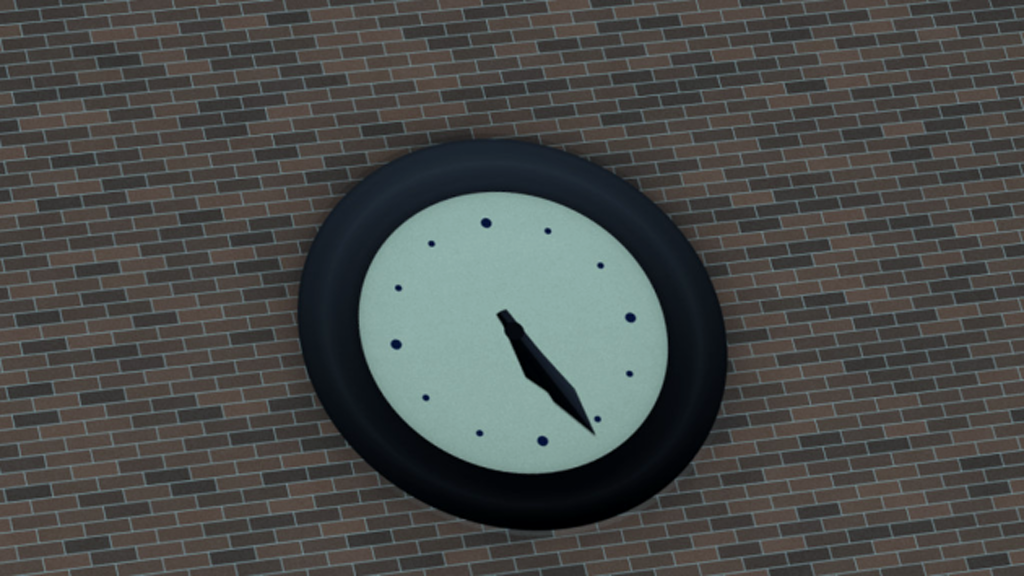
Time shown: {"hour": 5, "minute": 26}
